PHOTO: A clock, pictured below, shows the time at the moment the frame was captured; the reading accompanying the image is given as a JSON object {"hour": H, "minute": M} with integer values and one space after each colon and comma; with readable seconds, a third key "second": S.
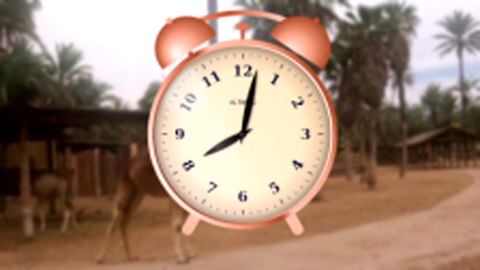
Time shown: {"hour": 8, "minute": 2}
